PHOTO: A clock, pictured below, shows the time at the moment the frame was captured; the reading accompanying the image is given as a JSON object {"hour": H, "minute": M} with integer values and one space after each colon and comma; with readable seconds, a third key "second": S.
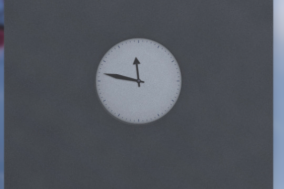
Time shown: {"hour": 11, "minute": 47}
